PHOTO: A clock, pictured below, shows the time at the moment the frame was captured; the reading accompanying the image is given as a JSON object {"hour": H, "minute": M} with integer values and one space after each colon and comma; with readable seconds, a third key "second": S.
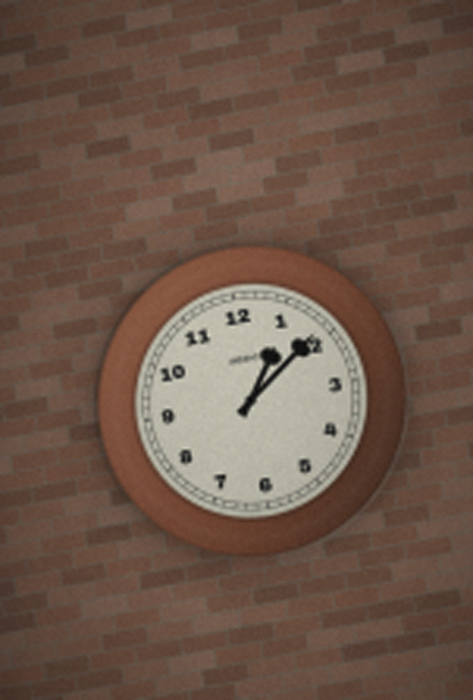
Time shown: {"hour": 1, "minute": 9}
